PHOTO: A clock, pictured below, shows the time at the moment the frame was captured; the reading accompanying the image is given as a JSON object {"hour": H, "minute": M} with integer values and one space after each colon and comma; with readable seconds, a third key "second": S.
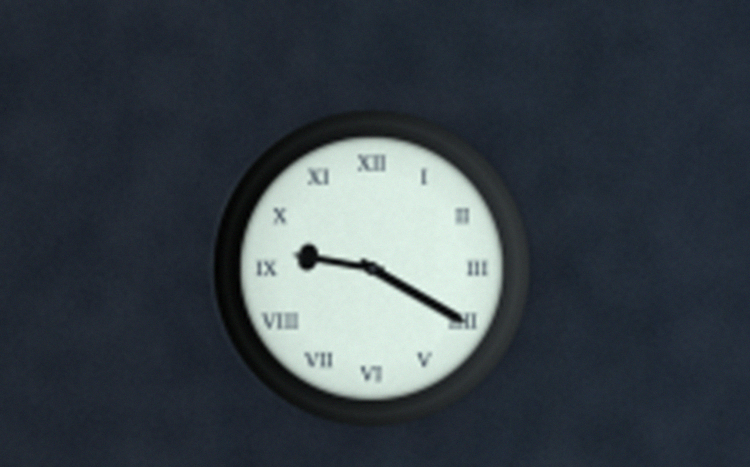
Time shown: {"hour": 9, "minute": 20}
